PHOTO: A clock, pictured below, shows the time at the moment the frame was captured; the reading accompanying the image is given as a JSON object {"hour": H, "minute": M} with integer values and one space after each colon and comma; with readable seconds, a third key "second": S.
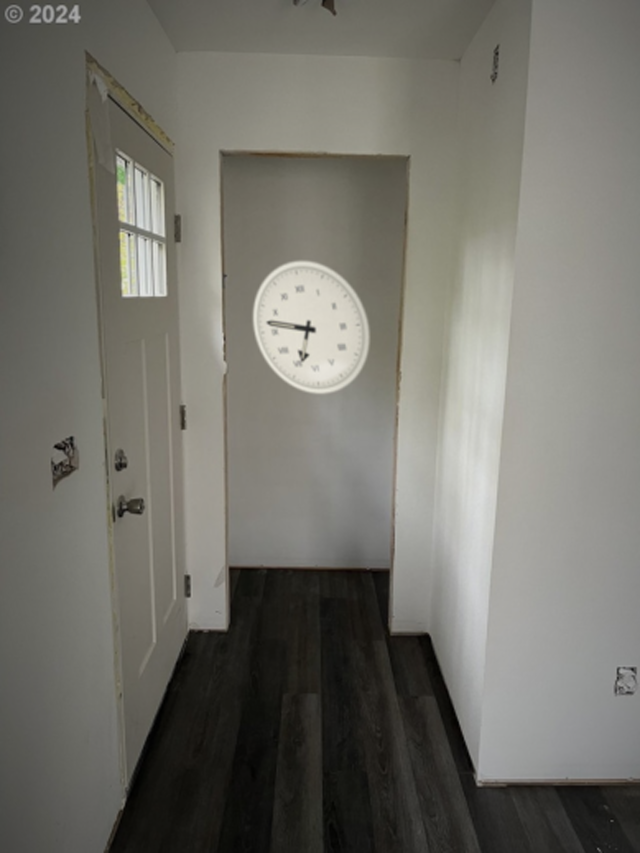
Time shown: {"hour": 6, "minute": 47}
